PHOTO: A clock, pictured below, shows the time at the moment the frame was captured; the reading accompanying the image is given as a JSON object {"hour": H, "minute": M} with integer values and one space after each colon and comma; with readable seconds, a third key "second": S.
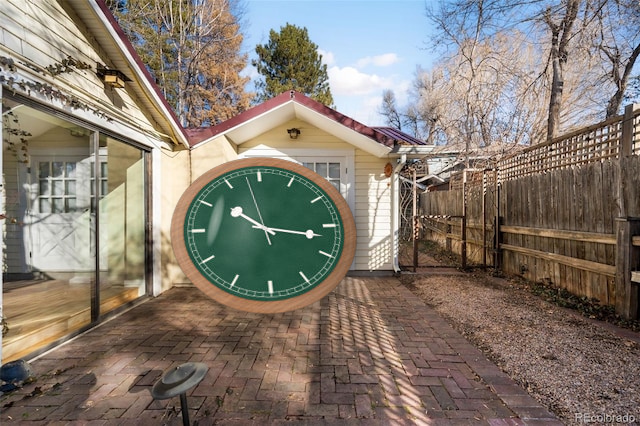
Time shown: {"hour": 10, "minute": 16, "second": 58}
